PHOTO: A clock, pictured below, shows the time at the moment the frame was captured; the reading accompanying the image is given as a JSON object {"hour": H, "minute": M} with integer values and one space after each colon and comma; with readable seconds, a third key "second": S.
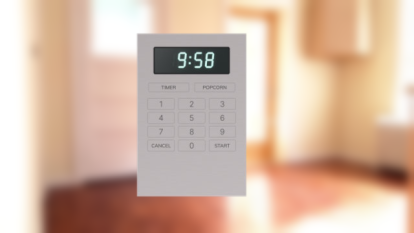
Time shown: {"hour": 9, "minute": 58}
